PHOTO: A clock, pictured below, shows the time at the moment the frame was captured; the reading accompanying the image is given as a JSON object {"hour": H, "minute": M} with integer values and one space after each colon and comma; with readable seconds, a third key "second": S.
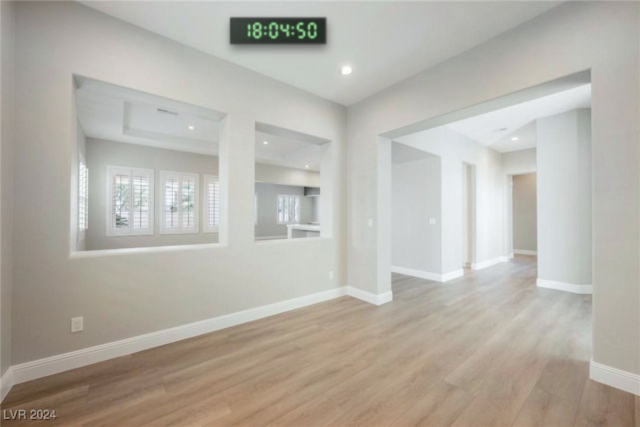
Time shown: {"hour": 18, "minute": 4, "second": 50}
